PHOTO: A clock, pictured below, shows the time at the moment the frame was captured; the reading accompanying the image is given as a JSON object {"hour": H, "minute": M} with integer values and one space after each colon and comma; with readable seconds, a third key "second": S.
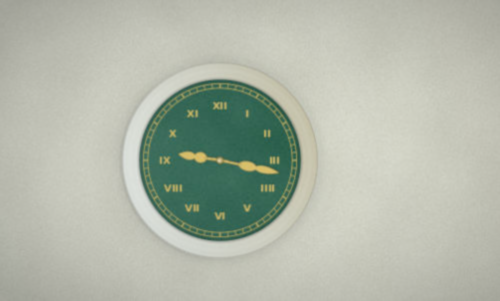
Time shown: {"hour": 9, "minute": 17}
